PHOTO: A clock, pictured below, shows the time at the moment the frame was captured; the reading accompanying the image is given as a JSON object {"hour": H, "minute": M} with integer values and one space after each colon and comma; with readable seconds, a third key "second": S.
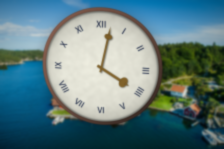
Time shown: {"hour": 4, "minute": 2}
